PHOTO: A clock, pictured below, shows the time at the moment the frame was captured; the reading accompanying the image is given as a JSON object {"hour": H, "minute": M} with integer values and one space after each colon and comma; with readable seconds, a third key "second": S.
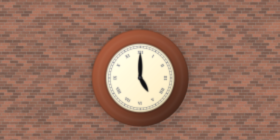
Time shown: {"hour": 5, "minute": 0}
